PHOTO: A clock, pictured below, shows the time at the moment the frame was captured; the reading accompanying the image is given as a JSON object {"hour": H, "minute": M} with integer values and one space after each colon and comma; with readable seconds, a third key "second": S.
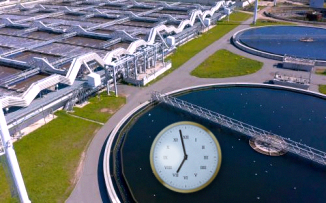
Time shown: {"hour": 6, "minute": 58}
